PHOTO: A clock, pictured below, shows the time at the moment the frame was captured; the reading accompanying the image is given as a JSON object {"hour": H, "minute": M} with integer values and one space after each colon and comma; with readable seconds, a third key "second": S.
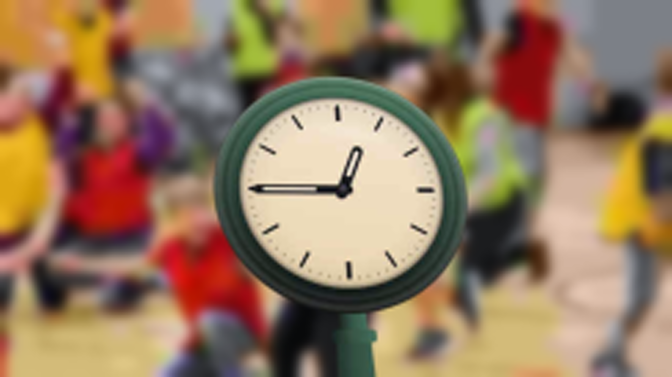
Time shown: {"hour": 12, "minute": 45}
